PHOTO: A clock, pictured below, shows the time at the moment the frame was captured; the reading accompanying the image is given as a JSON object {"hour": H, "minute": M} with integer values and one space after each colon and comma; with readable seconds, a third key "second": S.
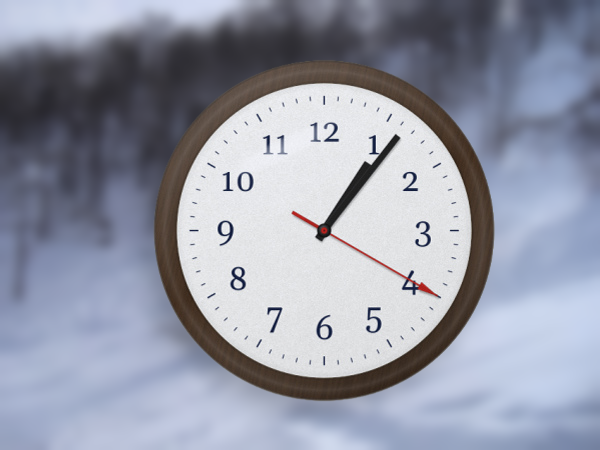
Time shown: {"hour": 1, "minute": 6, "second": 20}
